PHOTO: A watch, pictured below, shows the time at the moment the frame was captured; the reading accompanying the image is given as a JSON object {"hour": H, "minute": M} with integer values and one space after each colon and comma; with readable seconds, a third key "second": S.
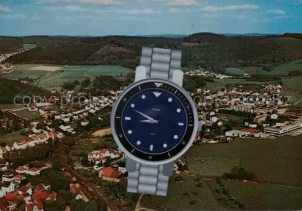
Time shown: {"hour": 8, "minute": 49}
